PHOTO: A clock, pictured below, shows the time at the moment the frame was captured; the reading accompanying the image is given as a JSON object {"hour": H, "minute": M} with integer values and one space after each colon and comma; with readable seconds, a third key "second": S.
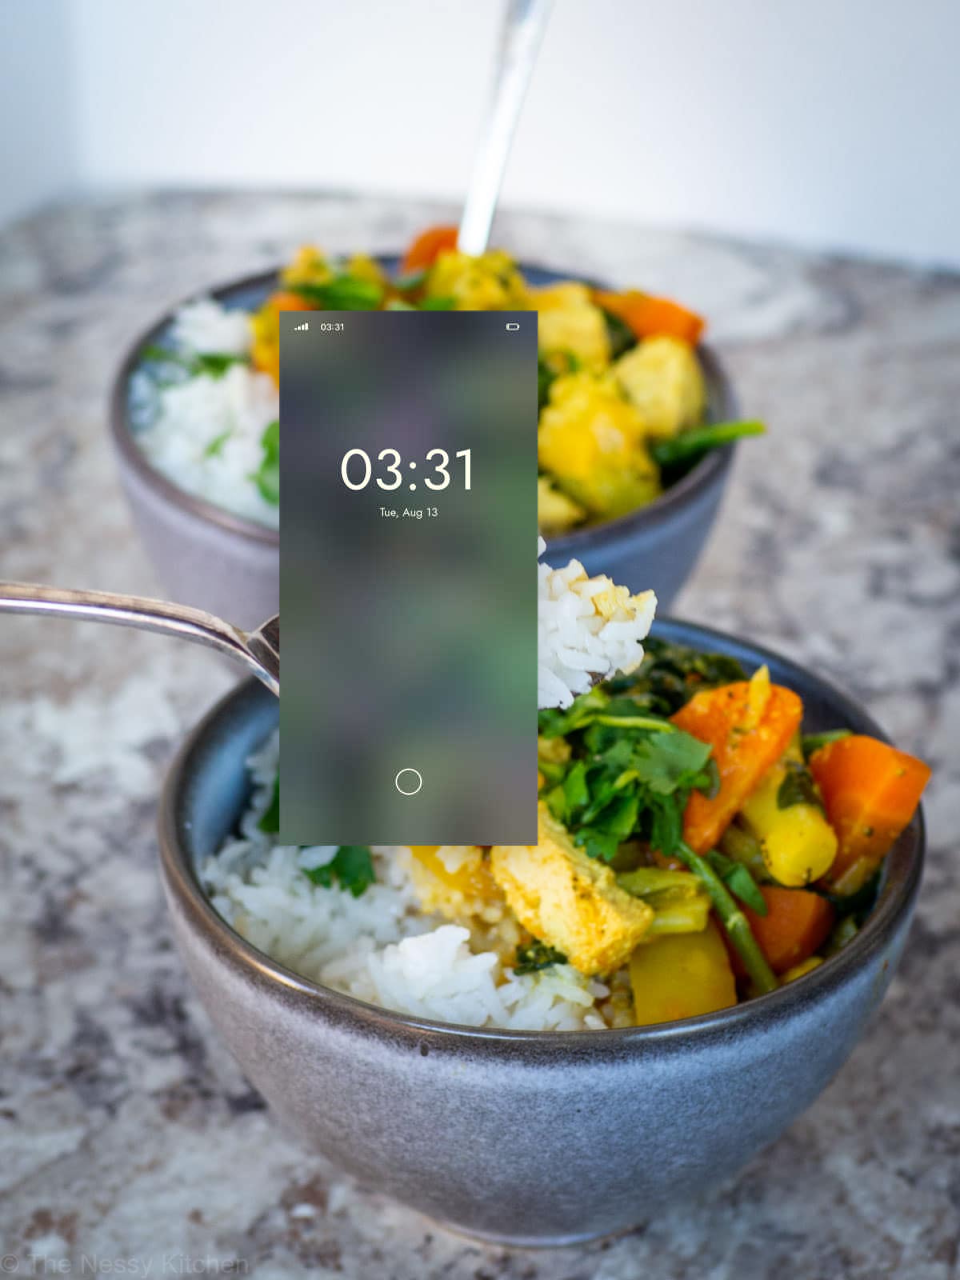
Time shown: {"hour": 3, "minute": 31}
